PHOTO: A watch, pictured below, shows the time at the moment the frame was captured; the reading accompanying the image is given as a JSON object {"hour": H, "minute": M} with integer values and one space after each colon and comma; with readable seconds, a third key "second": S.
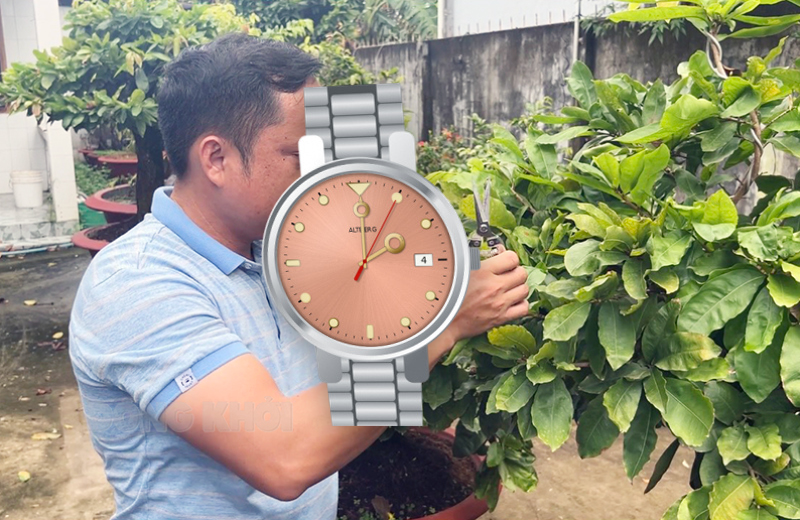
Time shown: {"hour": 2, "minute": 0, "second": 5}
